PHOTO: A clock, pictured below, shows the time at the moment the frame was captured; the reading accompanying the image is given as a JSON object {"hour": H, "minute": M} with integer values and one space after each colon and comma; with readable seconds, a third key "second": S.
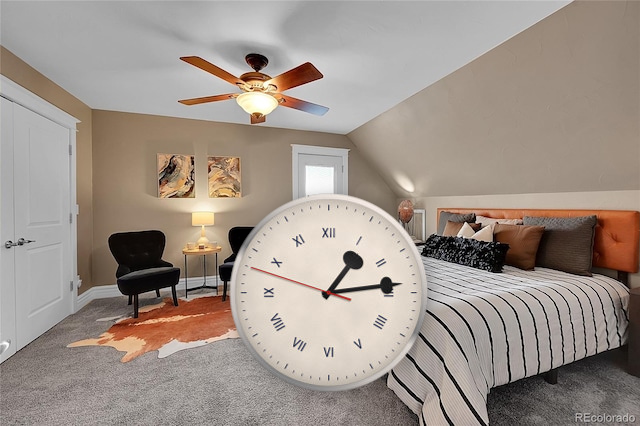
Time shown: {"hour": 1, "minute": 13, "second": 48}
